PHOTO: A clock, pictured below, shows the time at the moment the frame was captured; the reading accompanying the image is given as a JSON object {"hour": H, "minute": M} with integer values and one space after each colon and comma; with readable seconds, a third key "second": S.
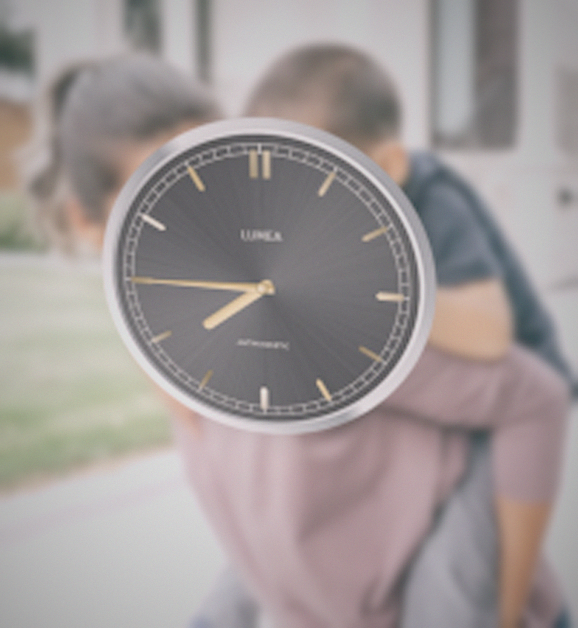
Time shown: {"hour": 7, "minute": 45}
